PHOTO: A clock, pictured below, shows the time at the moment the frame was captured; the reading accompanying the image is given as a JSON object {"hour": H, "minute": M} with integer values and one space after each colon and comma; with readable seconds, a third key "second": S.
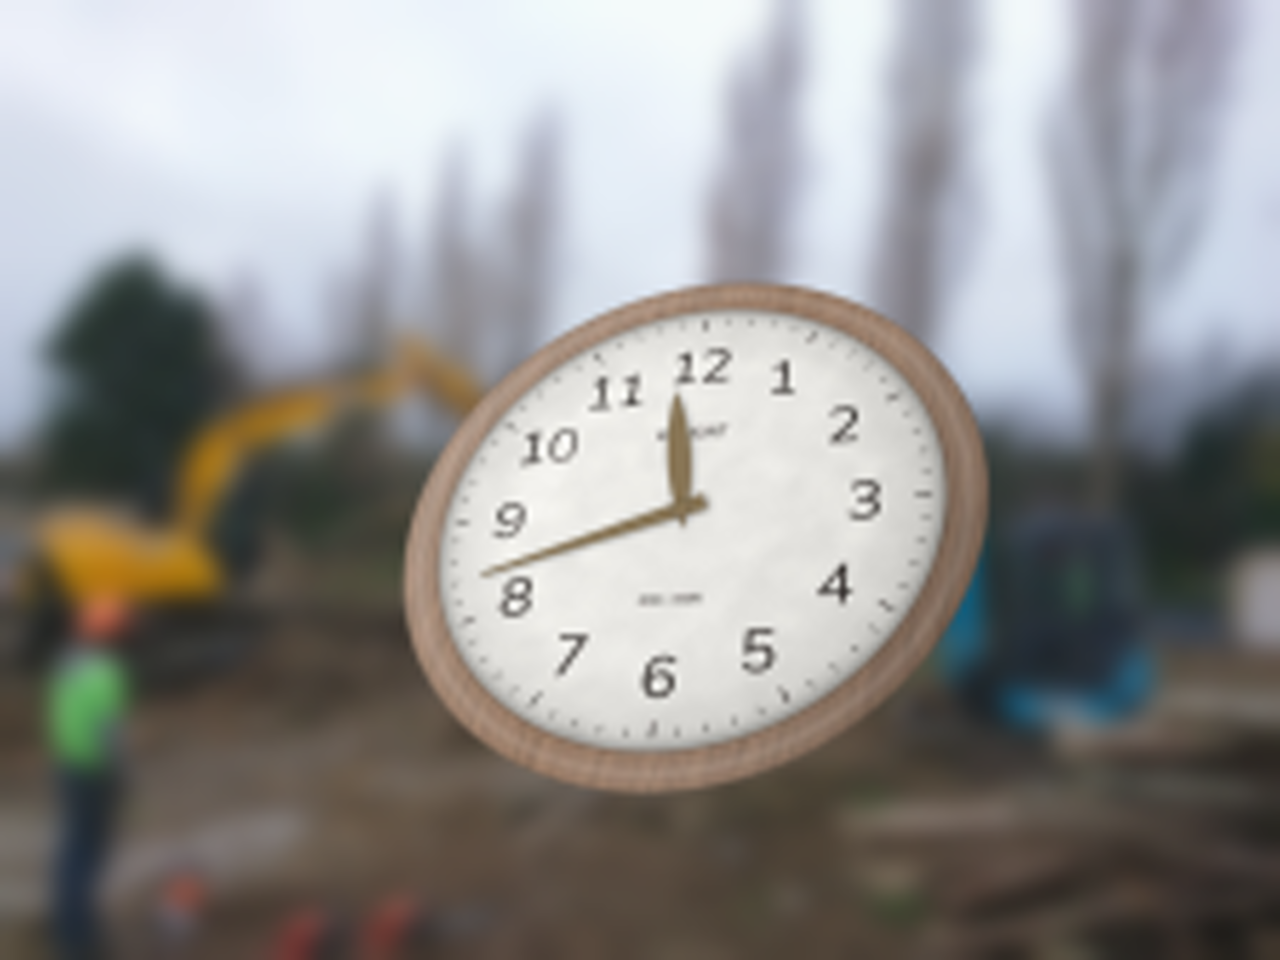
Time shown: {"hour": 11, "minute": 42}
